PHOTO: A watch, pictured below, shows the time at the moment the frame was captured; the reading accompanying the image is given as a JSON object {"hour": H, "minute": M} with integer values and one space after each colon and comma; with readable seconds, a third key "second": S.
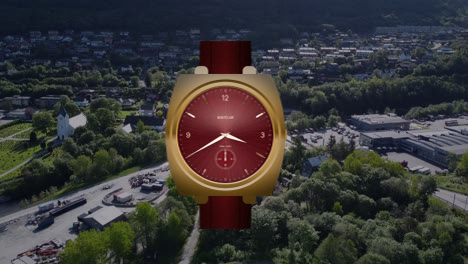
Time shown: {"hour": 3, "minute": 40}
